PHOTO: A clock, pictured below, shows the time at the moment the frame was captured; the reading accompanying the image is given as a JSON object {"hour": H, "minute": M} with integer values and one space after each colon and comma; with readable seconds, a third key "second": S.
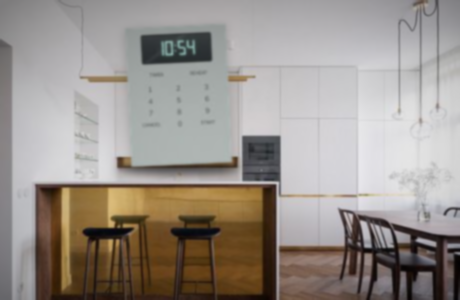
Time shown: {"hour": 10, "minute": 54}
